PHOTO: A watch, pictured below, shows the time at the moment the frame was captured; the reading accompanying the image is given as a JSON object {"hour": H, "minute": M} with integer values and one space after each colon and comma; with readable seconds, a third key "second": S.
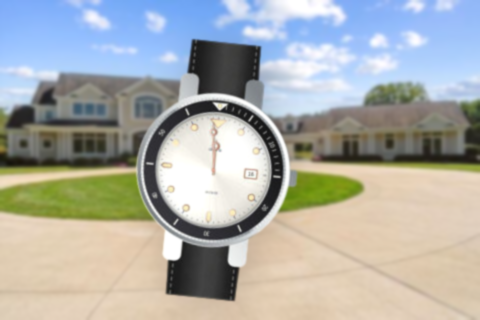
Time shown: {"hour": 11, "minute": 59}
